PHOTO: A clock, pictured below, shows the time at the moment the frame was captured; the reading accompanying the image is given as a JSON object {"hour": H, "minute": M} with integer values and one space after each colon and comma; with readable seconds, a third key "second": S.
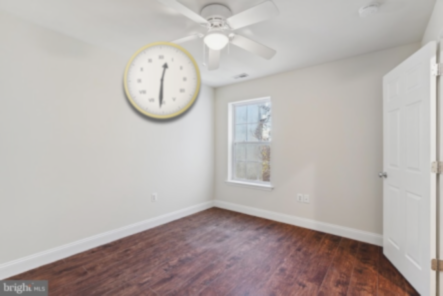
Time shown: {"hour": 12, "minute": 31}
